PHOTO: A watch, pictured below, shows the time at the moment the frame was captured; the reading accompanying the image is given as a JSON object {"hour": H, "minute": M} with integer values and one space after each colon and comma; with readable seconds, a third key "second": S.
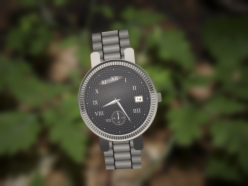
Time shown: {"hour": 8, "minute": 25}
